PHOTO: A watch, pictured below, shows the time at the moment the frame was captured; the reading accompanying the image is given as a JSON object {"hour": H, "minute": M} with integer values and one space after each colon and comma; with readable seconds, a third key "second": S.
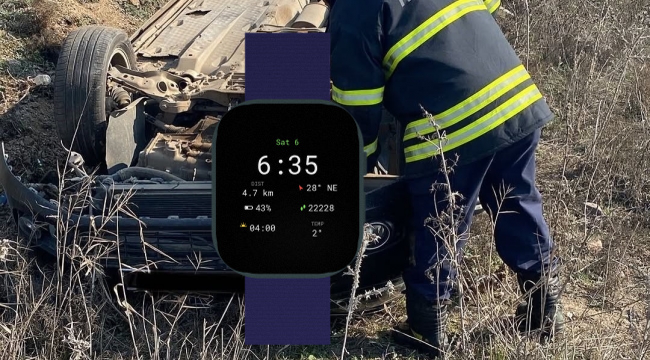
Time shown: {"hour": 6, "minute": 35}
